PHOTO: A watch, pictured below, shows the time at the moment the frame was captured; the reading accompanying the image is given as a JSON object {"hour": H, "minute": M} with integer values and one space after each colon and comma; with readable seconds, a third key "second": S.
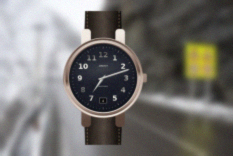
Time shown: {"hour": 7, "minute": 12}
